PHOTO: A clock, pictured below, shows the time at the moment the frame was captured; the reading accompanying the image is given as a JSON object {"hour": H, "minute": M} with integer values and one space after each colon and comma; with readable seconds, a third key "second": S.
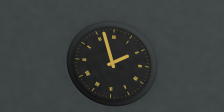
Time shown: {"hour": 1, "minute": 57}
